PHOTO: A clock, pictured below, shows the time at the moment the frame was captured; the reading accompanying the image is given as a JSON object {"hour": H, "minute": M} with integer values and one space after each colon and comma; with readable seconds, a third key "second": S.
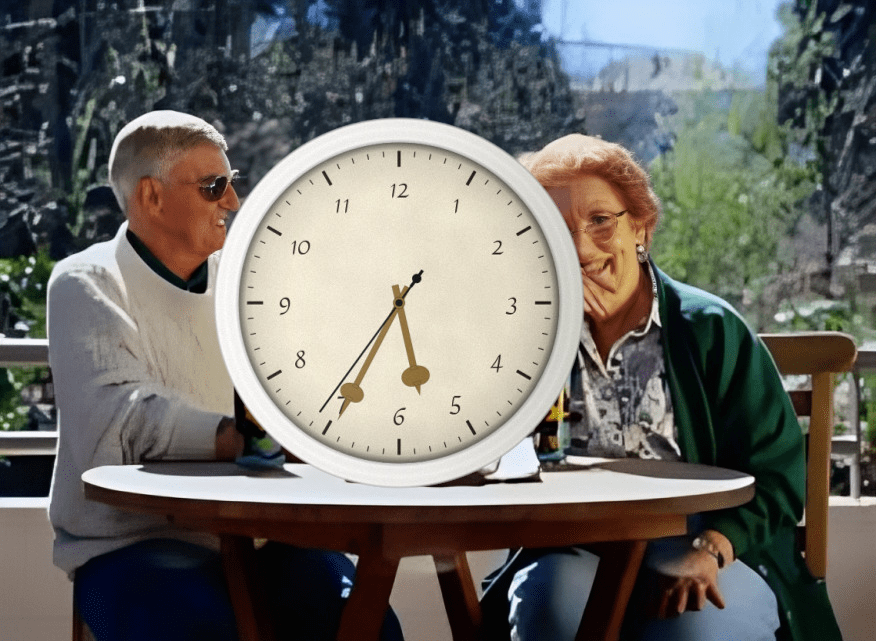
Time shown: {"hour": 5, "minute": 34, "second": 36}
